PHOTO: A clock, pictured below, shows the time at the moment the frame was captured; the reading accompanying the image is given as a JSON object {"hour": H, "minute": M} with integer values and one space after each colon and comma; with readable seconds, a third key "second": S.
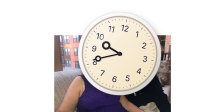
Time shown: {"hour": 9, "minute": 41}
